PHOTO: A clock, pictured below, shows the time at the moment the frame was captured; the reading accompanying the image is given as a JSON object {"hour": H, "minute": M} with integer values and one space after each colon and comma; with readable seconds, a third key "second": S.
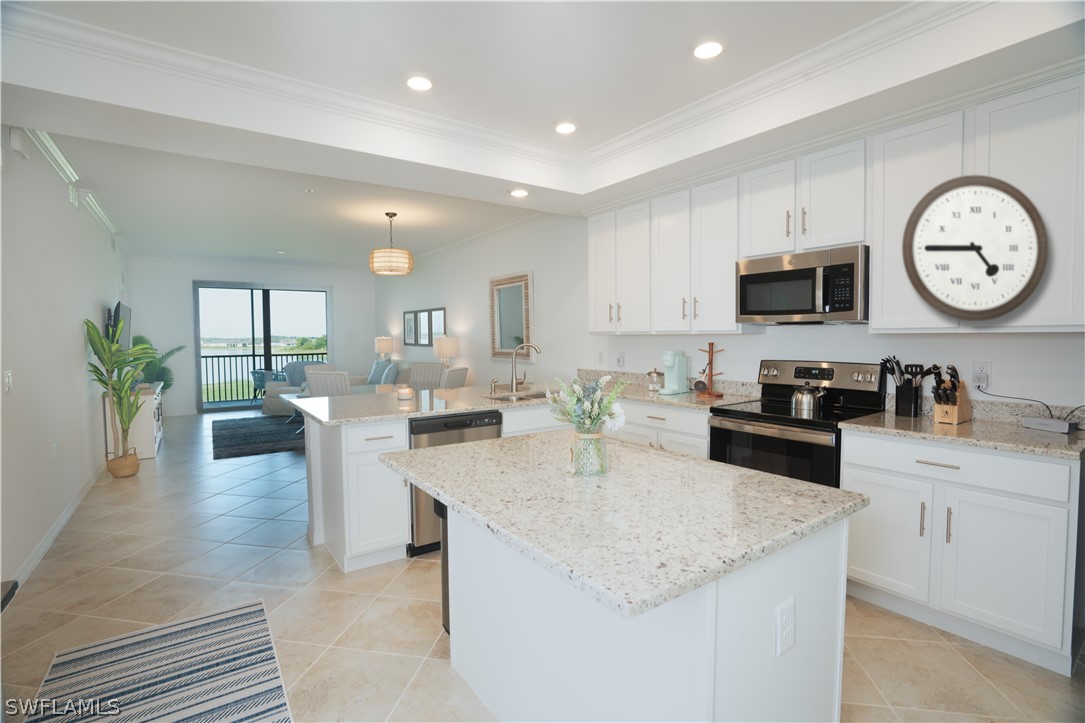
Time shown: {"hour": 4, "minute": 45}
